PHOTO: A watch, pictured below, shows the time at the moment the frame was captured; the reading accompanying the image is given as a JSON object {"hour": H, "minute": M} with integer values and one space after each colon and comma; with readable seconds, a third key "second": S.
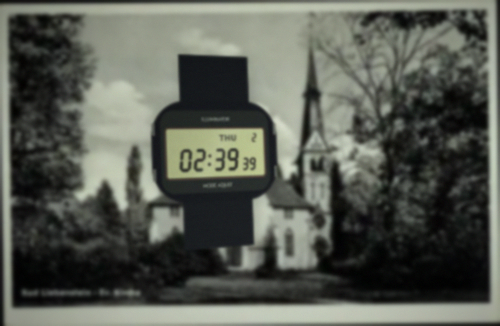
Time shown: {"hour": 2, "minute": 39, "second": 39}
